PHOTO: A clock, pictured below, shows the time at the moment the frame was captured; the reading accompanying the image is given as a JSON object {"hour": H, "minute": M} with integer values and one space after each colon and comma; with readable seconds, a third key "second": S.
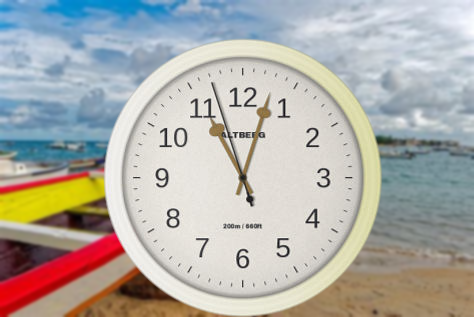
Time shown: {"hour": 11, "minute": 2, "second": 57}
